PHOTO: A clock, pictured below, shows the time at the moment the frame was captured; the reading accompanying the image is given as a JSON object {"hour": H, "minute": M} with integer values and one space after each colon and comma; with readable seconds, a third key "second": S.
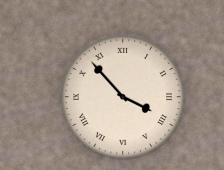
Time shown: {"hour": 3, "minute": 53}
